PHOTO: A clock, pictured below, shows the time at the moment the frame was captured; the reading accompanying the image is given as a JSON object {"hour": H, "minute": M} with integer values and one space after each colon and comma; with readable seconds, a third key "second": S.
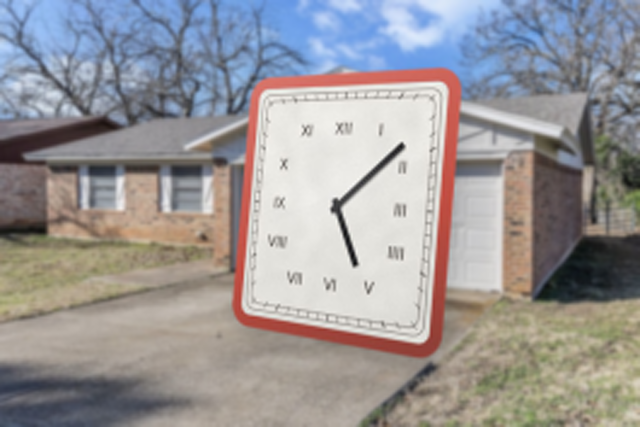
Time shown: {"hour": 5, "minute": 8}
